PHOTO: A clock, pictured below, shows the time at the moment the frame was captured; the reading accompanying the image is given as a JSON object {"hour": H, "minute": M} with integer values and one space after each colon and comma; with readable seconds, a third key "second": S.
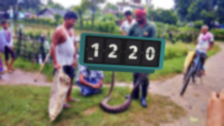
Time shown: {"hour": 12, "minute": 20}
